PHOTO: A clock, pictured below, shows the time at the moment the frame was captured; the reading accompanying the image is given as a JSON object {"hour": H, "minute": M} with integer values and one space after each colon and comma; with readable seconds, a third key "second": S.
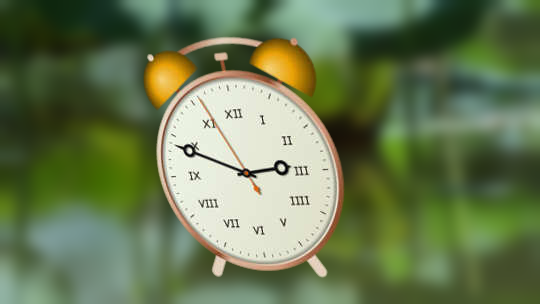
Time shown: {"hour": 2, "minute": 48, "second": 56}
